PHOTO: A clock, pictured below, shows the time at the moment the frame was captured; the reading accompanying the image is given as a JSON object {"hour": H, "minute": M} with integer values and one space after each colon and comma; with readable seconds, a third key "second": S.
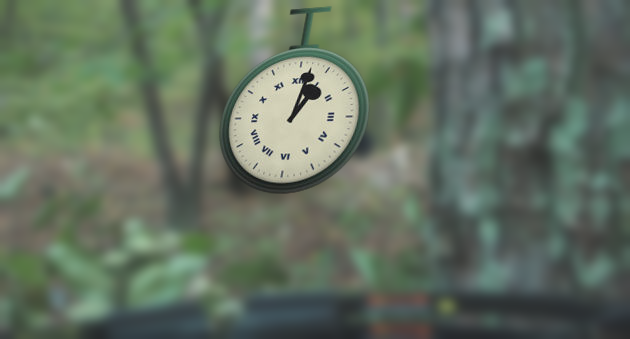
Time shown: {"hour": 1, "minute": 2}
